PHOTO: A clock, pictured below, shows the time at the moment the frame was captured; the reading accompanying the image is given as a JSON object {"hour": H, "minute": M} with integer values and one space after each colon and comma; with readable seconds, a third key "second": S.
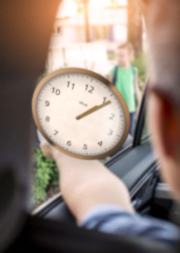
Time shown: {"hour": 1, "minute": 6}
